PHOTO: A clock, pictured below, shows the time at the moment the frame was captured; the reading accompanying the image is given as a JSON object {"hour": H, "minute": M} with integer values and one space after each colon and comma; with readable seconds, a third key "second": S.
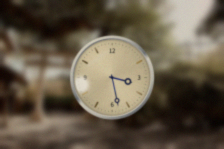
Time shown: {"hour": 3, "minute": 28}
